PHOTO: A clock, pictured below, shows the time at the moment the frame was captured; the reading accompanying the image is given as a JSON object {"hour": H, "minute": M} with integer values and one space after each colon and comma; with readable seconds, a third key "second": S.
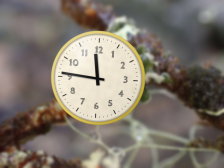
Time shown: {"hour": 11, "minute": 46}
